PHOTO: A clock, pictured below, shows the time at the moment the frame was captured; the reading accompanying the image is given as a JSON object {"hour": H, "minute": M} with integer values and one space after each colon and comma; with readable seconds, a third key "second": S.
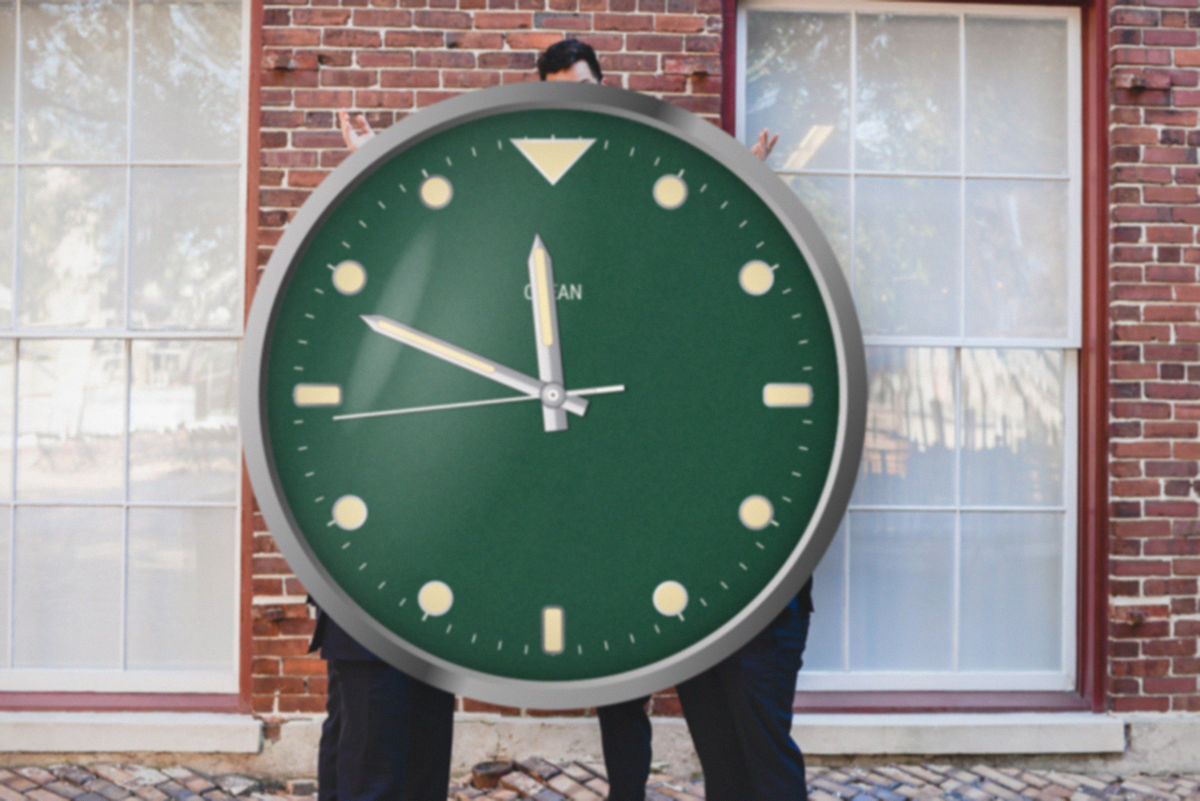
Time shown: {"hour": 11, "minute": 48, "second": 44}
